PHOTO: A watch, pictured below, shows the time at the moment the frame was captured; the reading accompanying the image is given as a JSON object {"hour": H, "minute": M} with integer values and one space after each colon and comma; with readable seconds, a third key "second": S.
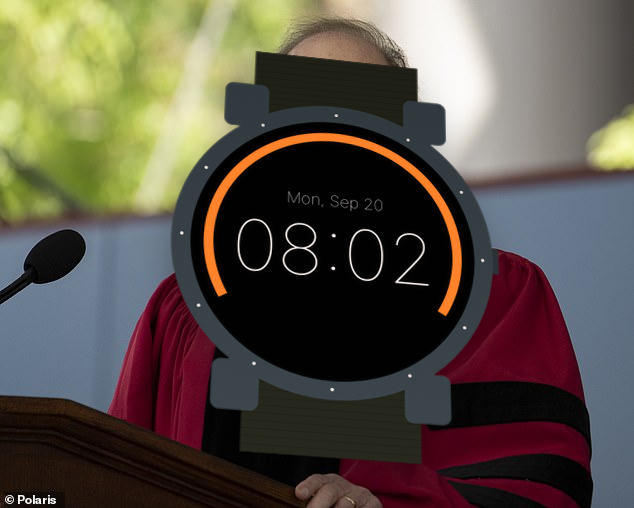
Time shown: {"hour": 8, "minute": 2}
